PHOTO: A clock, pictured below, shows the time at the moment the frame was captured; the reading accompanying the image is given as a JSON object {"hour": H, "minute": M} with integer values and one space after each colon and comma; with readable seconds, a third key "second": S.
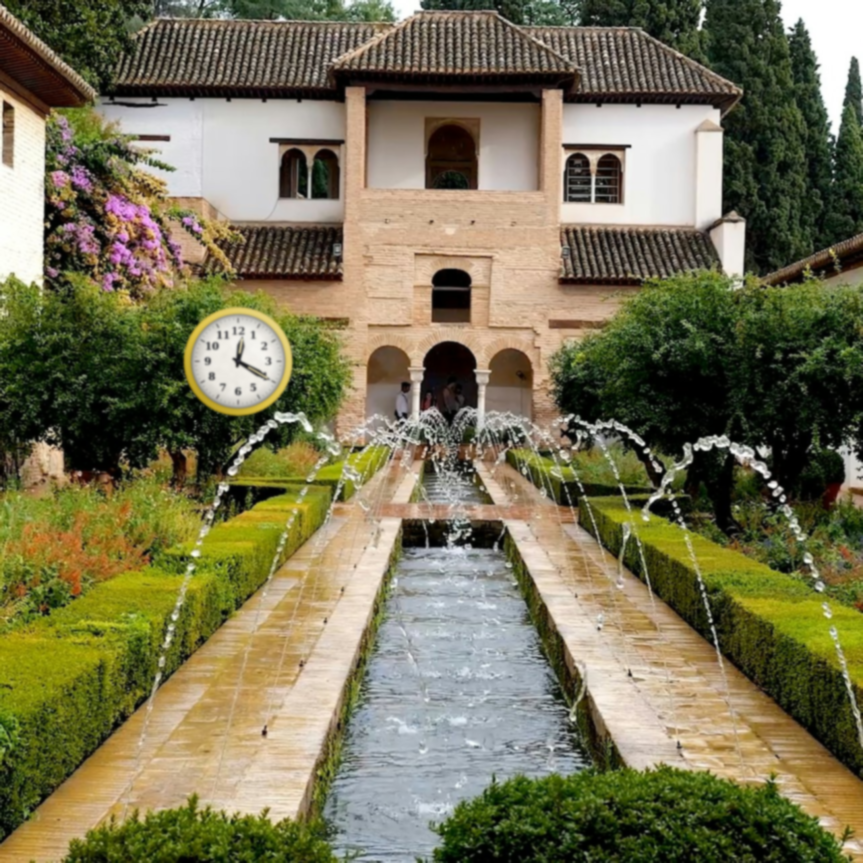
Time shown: {"hour": 12, "minute": 20}
